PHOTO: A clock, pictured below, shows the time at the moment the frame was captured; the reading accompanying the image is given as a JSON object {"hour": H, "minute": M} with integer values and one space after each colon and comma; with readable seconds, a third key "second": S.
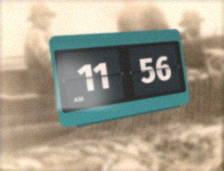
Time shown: {"hour": 11, "minute": 56}
